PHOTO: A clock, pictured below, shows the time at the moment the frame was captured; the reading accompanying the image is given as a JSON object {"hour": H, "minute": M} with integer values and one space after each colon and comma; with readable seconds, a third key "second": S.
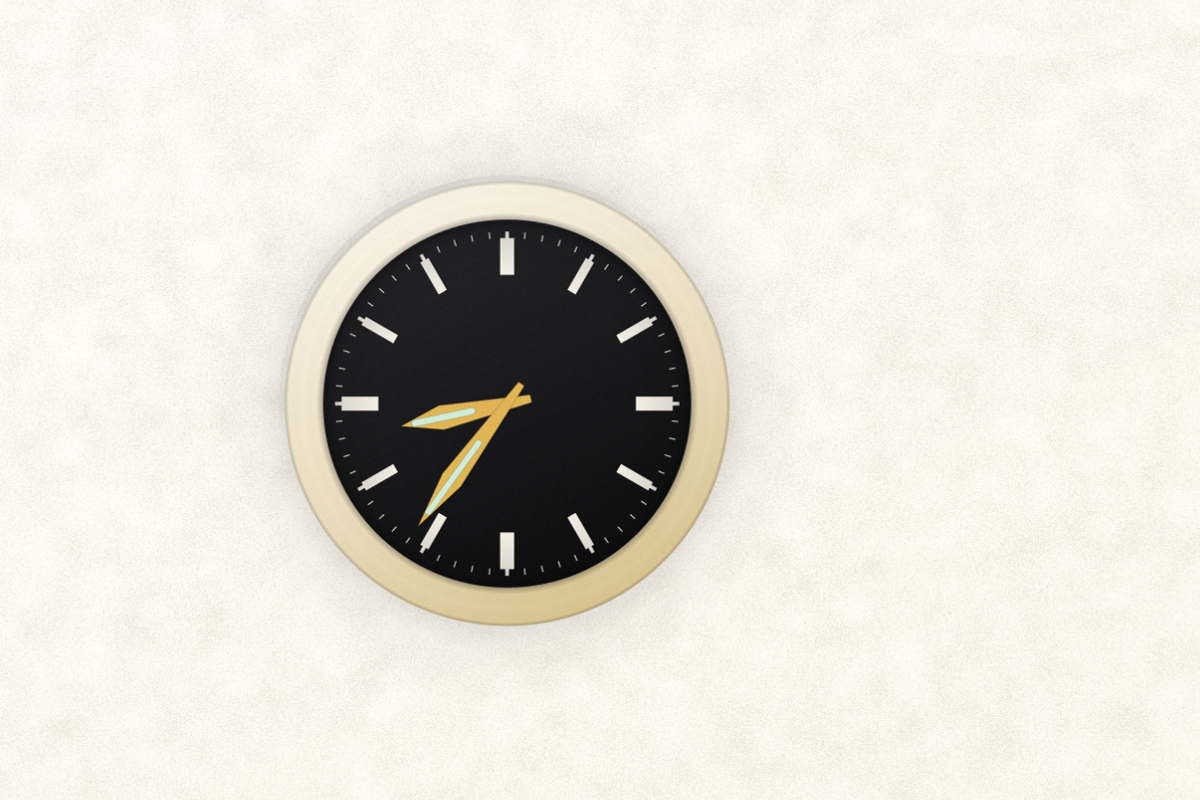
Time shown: {"hour": 8, "minute": 36}
